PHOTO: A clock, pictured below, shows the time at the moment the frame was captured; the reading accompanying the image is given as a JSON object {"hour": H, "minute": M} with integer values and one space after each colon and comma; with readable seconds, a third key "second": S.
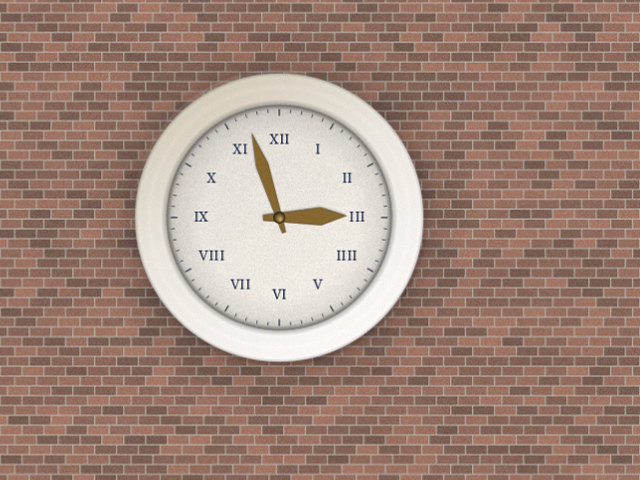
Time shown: {"hour": 2, "minute": 57}
